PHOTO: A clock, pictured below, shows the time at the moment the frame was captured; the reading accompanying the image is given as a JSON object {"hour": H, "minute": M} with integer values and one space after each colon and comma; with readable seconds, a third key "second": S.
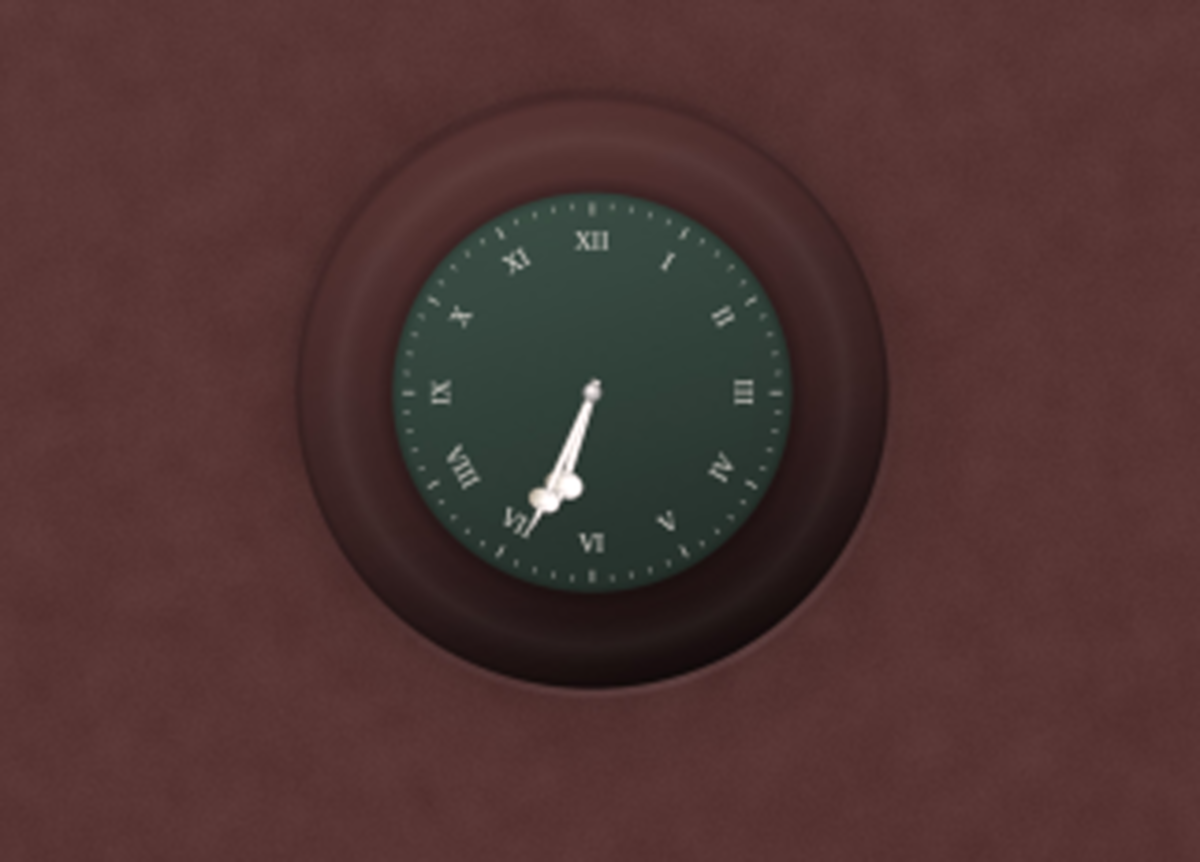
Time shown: {"hour": 6, "minute": 34}
